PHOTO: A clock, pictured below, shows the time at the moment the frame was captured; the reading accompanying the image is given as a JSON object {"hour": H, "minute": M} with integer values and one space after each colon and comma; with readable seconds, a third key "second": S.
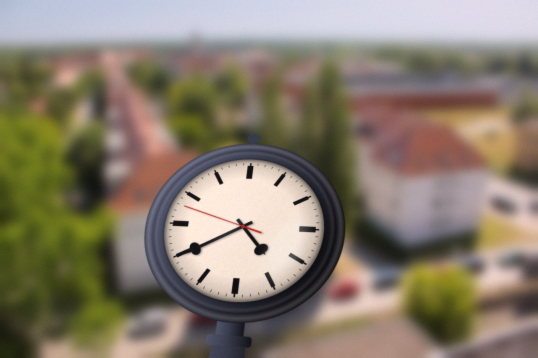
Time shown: {"hour": 4, "minute": 39, "second": 48}
